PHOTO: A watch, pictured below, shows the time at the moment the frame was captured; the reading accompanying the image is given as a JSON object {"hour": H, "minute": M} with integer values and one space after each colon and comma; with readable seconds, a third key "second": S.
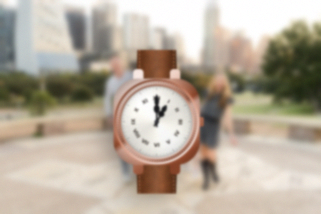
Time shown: {"hour": 1, "minute": 0}
